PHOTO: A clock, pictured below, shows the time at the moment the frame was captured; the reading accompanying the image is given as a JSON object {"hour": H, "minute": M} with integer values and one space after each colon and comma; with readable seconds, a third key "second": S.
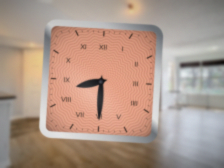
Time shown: {"hour": 8, "minute": 30}
